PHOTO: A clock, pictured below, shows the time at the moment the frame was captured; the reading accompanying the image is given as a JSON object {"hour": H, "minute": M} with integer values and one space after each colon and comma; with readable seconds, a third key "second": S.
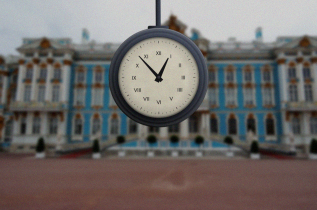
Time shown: {"hour": 12, "minute": 53}
